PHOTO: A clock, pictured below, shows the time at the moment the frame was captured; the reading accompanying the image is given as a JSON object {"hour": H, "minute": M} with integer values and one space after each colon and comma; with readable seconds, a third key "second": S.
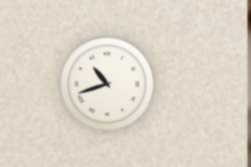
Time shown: {"hour": 10, "minute": 42}
